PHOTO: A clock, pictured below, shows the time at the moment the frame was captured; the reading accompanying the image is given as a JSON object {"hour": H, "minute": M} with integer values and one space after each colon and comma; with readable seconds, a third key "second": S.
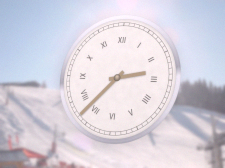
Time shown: {"hour": 2, "minute": 37}
